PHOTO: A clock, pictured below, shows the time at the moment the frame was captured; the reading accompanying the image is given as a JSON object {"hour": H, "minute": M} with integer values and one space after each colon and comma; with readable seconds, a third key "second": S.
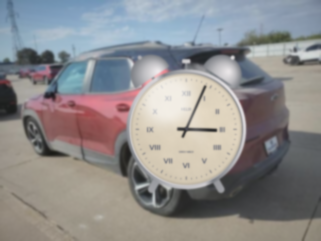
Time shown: {"hour": 3, "minute": 4}
